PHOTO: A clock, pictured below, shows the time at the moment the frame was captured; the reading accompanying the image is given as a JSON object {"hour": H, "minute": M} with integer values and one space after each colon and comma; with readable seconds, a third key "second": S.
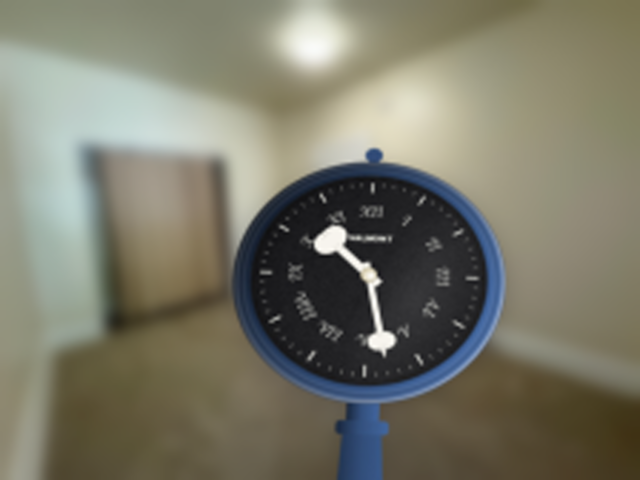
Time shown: {"hour": 10, "minute": 28}
